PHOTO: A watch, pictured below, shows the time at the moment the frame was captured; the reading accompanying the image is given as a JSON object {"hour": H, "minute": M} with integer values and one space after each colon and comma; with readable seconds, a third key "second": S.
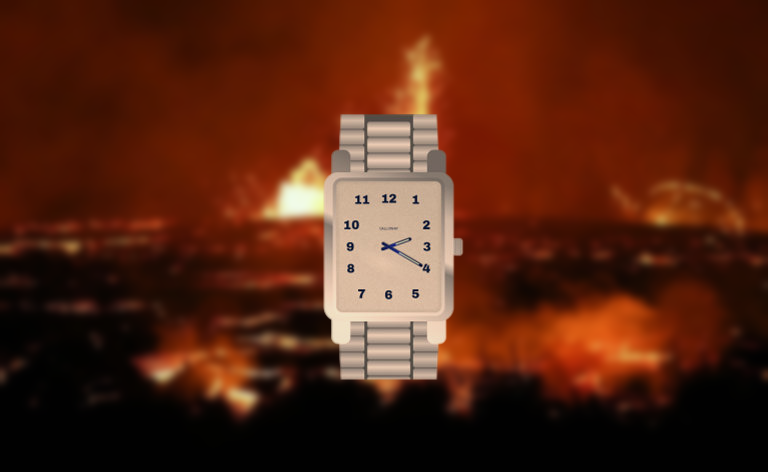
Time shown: {"hour": 2, "minute": 20}
